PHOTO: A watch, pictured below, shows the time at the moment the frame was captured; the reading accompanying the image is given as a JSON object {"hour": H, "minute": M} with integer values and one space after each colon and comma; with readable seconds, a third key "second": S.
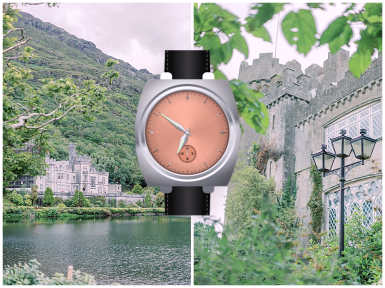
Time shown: {"hour": 6, "minute": 51}
